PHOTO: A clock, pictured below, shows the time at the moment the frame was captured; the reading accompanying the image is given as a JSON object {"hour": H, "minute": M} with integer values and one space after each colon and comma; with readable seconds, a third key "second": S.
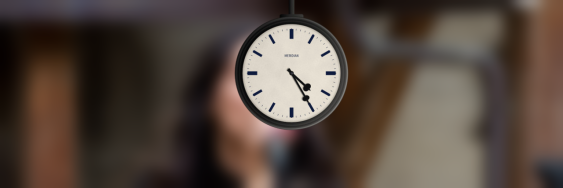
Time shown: {"hour": 4, "minute": 25}
